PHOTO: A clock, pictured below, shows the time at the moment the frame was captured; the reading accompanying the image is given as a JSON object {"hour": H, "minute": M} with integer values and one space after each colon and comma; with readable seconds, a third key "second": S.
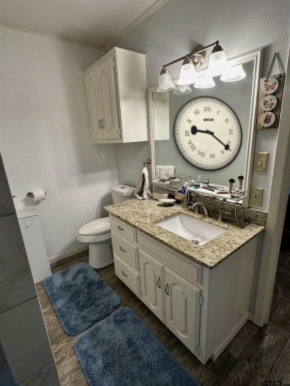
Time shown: {"hour": 9, "minute": 22}
